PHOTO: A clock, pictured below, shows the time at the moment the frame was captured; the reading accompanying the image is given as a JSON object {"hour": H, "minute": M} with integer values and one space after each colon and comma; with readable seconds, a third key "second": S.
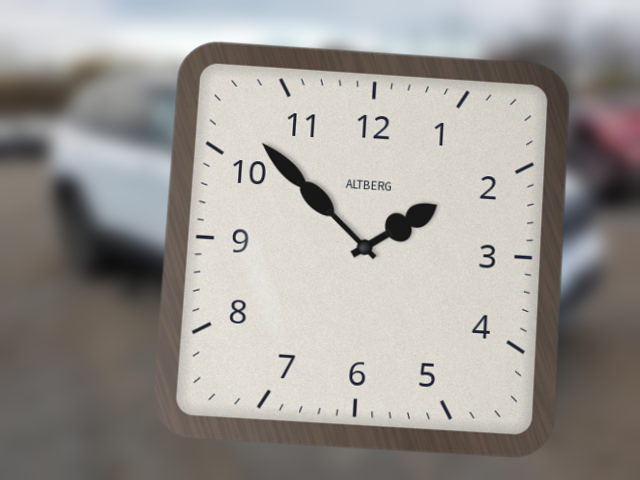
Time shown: {"hour": 1, "minute": 52}
